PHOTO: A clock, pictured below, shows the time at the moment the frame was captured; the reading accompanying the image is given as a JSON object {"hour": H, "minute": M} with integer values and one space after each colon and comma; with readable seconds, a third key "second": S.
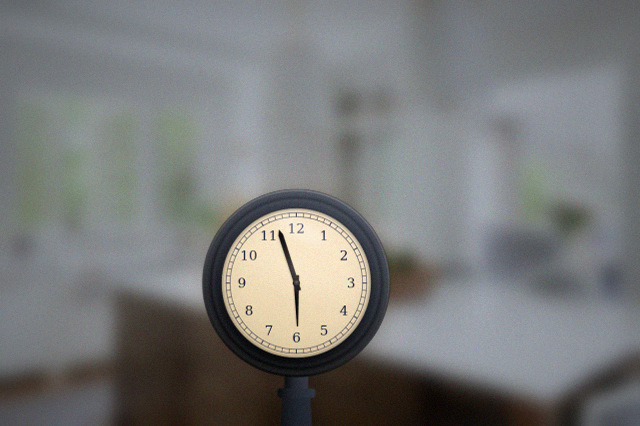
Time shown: {"hour": 5, "minute": 57}
